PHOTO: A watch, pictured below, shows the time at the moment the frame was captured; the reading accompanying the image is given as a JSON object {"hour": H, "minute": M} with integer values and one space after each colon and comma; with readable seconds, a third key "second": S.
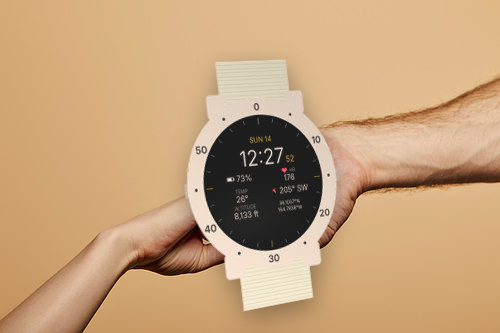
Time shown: {"hour": 12, "minute": 27, "second": 52}
